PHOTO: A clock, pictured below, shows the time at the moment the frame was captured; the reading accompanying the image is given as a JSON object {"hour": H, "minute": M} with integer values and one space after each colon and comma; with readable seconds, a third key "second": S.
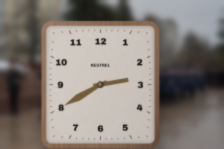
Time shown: {"hour": 2, "minute": 40}
